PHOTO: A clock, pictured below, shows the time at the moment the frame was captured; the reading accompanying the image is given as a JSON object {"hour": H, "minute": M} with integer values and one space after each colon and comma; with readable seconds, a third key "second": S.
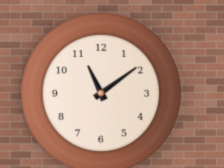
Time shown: {"hour": 11, "minute": 9}
